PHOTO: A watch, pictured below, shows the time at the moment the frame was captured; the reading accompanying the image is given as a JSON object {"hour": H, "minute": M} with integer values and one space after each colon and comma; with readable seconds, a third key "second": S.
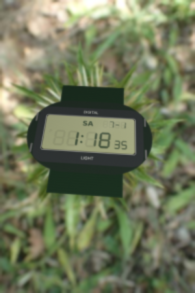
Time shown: {"hour": 1, "minute": 18}
